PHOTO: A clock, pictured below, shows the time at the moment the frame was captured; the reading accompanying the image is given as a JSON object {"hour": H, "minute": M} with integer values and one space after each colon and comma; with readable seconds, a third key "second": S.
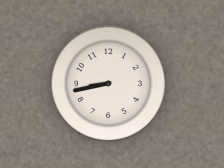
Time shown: {"hour": 8, "minute": 43}
